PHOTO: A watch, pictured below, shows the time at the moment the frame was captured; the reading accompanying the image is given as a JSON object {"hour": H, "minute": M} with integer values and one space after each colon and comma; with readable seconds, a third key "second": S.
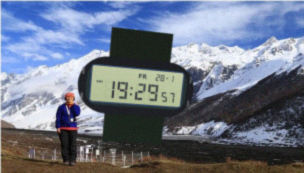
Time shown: {"hour": 19, "minute": 29, "second": 57}
